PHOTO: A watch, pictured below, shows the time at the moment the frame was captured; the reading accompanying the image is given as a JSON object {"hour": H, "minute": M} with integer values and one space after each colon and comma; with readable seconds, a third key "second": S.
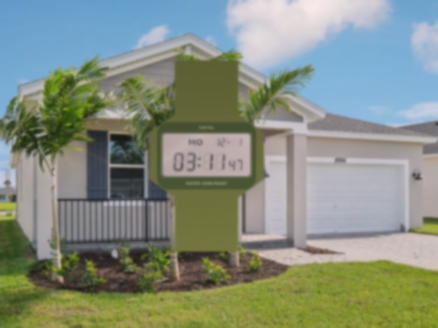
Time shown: {"hour": 3, "minute": 11, "second": 47}
